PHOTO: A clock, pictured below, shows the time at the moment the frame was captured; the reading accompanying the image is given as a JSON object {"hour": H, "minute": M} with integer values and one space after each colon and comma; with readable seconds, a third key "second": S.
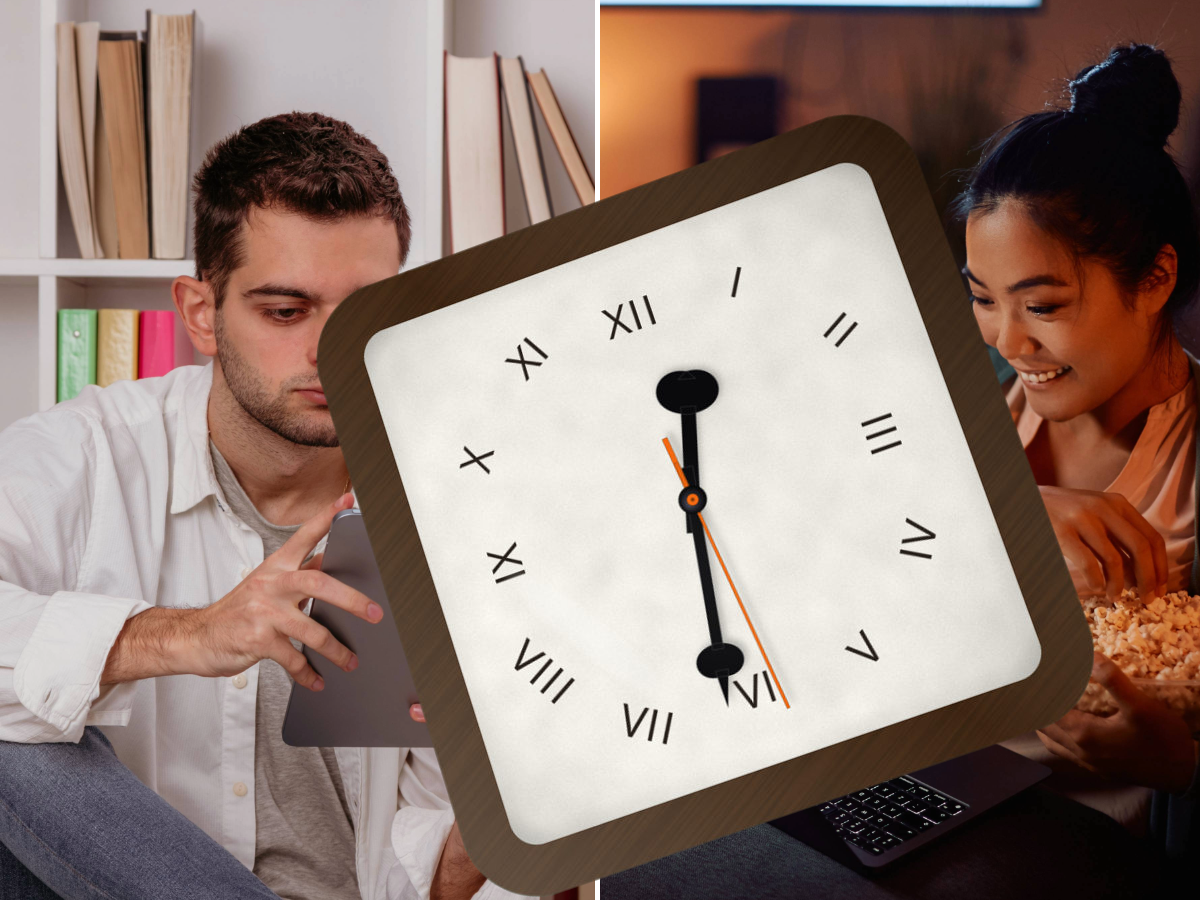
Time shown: {"hour": 12, "minute": 31, "second": 29}
